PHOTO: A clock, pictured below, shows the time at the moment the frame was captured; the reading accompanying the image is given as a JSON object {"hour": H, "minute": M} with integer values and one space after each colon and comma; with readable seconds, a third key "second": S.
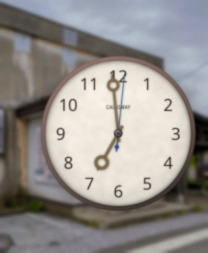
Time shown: {"hour": 6, "minute": 59, "second": 1}
